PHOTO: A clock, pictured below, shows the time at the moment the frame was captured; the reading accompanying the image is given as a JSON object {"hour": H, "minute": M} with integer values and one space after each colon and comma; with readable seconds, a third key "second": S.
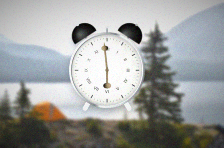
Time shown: {"hour": 5, "minute": 59}
